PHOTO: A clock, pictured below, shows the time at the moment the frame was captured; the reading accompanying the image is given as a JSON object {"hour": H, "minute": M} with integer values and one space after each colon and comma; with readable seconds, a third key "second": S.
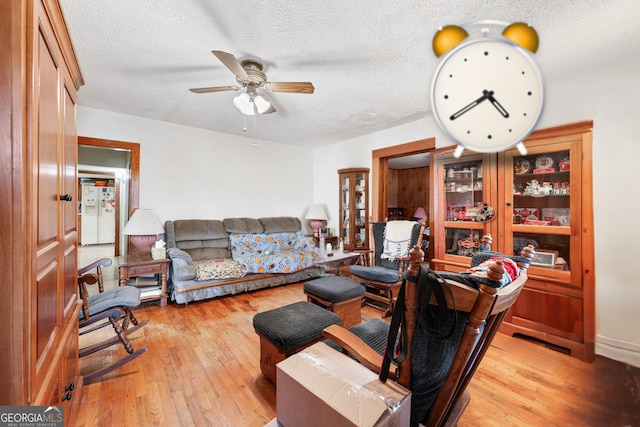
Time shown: {"hour": 4, "minute": 40}
